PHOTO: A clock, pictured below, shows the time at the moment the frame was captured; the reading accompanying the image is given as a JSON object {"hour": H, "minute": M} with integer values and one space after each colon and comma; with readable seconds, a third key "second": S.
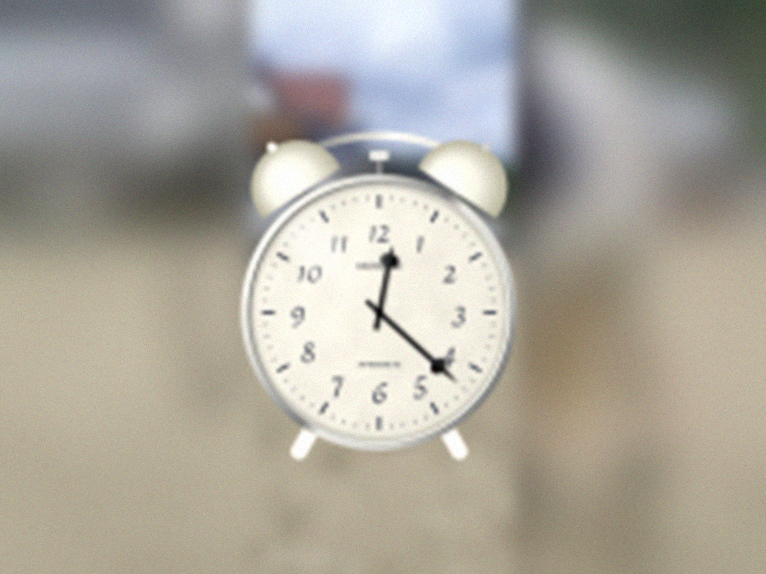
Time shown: {"hour": 12, "minute": 22}
